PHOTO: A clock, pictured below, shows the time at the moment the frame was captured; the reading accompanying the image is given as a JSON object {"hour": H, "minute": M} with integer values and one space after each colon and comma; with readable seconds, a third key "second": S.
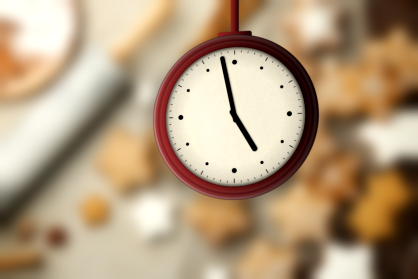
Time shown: {"hour": 4, "minute": 58}
